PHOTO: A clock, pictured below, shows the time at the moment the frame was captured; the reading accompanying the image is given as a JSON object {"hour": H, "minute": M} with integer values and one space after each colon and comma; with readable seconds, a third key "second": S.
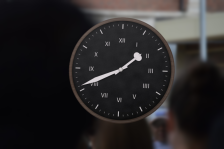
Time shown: {"hour": 1, "minute": 41}
